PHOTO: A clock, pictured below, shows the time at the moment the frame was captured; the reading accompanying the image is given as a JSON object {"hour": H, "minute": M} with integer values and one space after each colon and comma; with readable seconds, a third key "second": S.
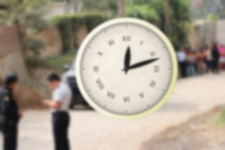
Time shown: {"hour": 12, "minute": 12}
